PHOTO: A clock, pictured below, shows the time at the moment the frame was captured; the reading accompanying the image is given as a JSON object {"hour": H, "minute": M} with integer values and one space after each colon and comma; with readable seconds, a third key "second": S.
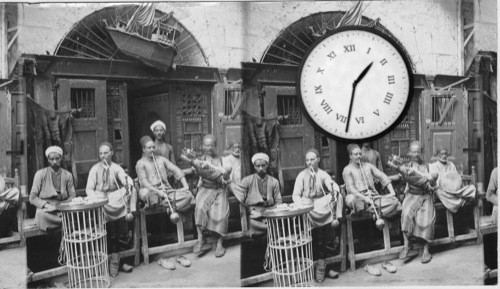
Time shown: {"hour": 1, "minute": 33}
